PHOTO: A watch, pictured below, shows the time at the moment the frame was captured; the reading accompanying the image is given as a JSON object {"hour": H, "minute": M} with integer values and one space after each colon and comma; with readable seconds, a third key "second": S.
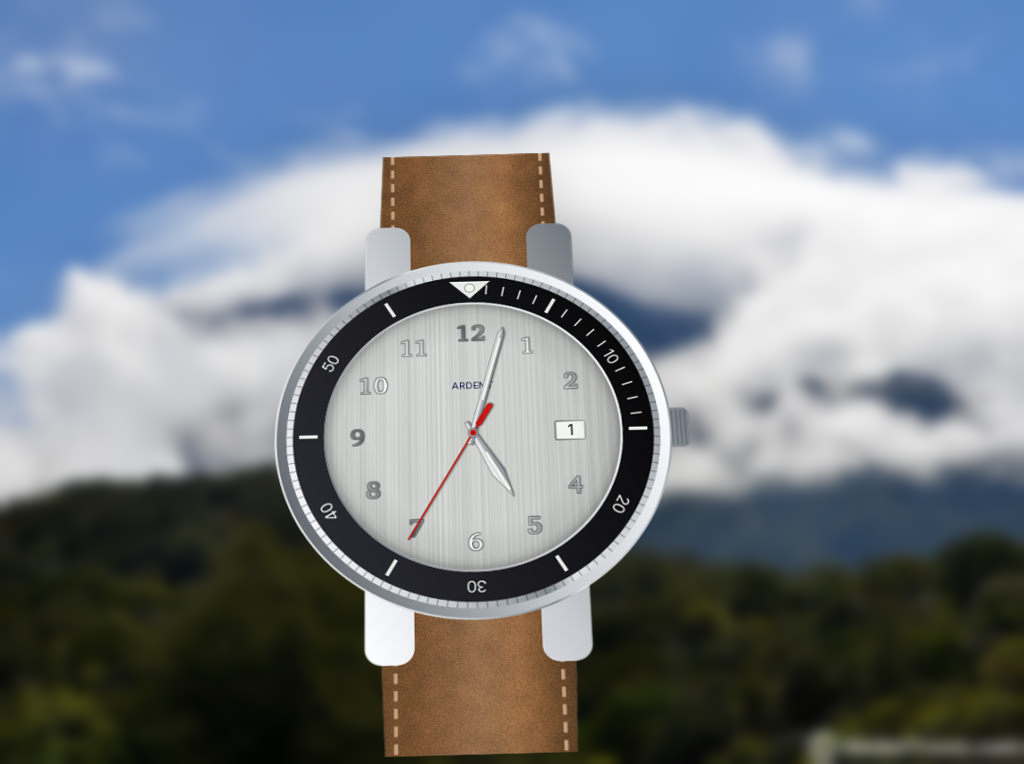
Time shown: {"hour": 5, "minute": 2, "second": 35}
